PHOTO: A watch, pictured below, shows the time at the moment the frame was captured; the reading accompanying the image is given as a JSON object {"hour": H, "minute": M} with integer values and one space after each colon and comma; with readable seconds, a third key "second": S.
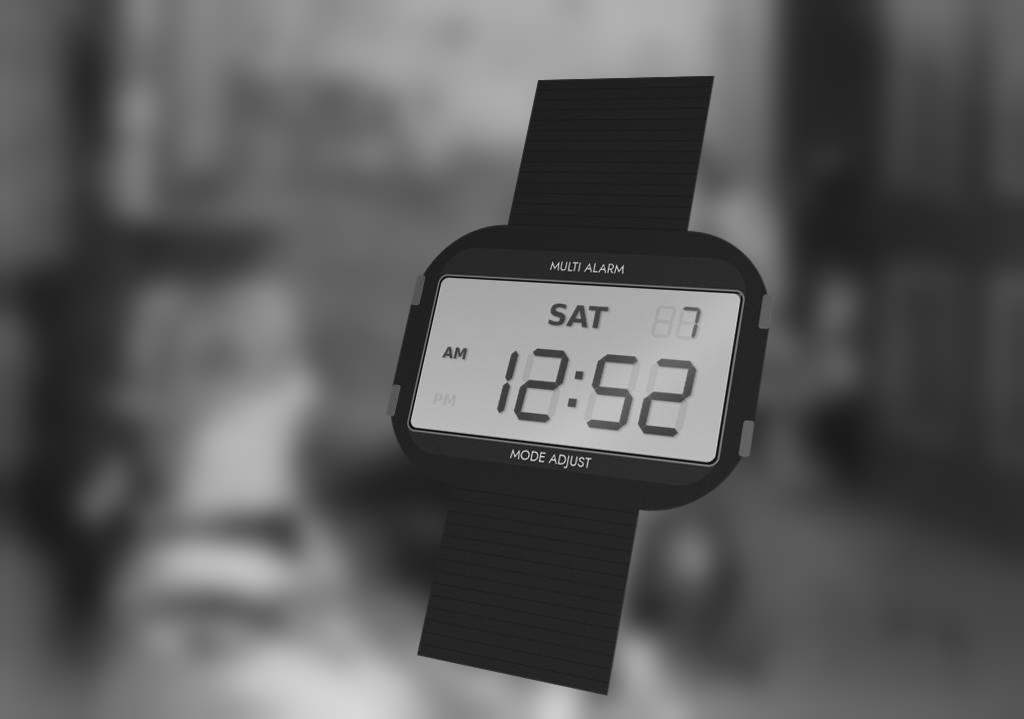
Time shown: {"hour": 12, "minute": 52}
